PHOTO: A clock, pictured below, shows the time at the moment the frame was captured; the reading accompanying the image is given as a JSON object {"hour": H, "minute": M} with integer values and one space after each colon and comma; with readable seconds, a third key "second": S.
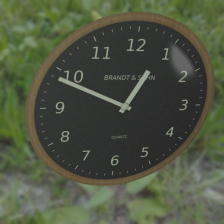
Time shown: {"hour": 12, "minute": 49}
